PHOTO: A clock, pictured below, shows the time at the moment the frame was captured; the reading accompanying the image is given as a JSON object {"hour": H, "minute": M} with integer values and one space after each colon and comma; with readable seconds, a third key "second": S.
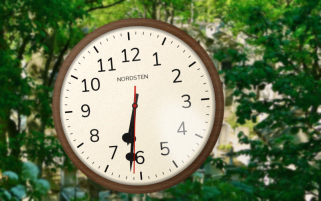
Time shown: {"hour": 6, "minute": 31, "second": 31}
